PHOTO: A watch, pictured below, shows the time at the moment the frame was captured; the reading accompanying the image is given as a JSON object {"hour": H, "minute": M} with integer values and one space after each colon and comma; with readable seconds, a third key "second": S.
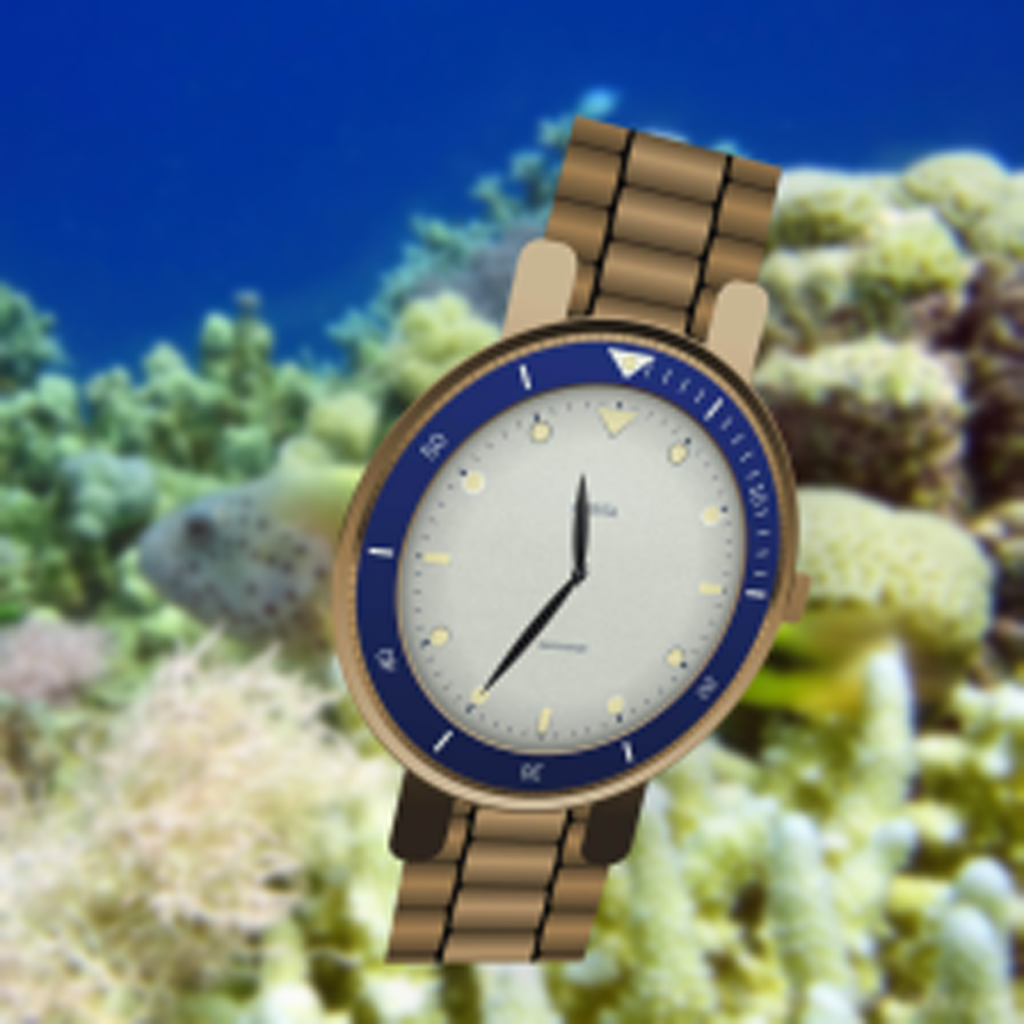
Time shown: {"hour": 11, "minute": 35}
